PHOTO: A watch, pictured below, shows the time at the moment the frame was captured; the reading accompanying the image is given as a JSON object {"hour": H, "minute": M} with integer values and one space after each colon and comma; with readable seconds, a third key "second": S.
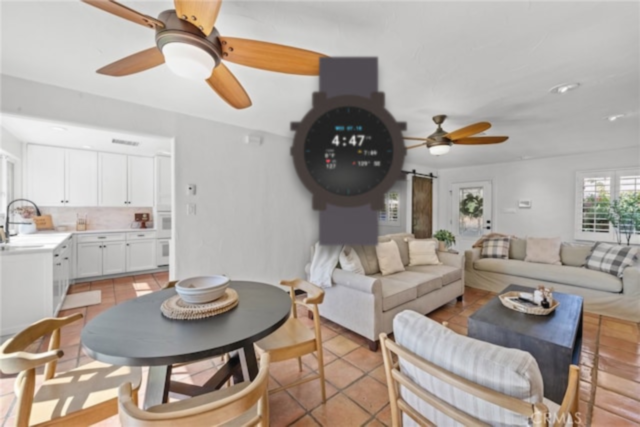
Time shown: {"hour": 4, "minute": 47}
